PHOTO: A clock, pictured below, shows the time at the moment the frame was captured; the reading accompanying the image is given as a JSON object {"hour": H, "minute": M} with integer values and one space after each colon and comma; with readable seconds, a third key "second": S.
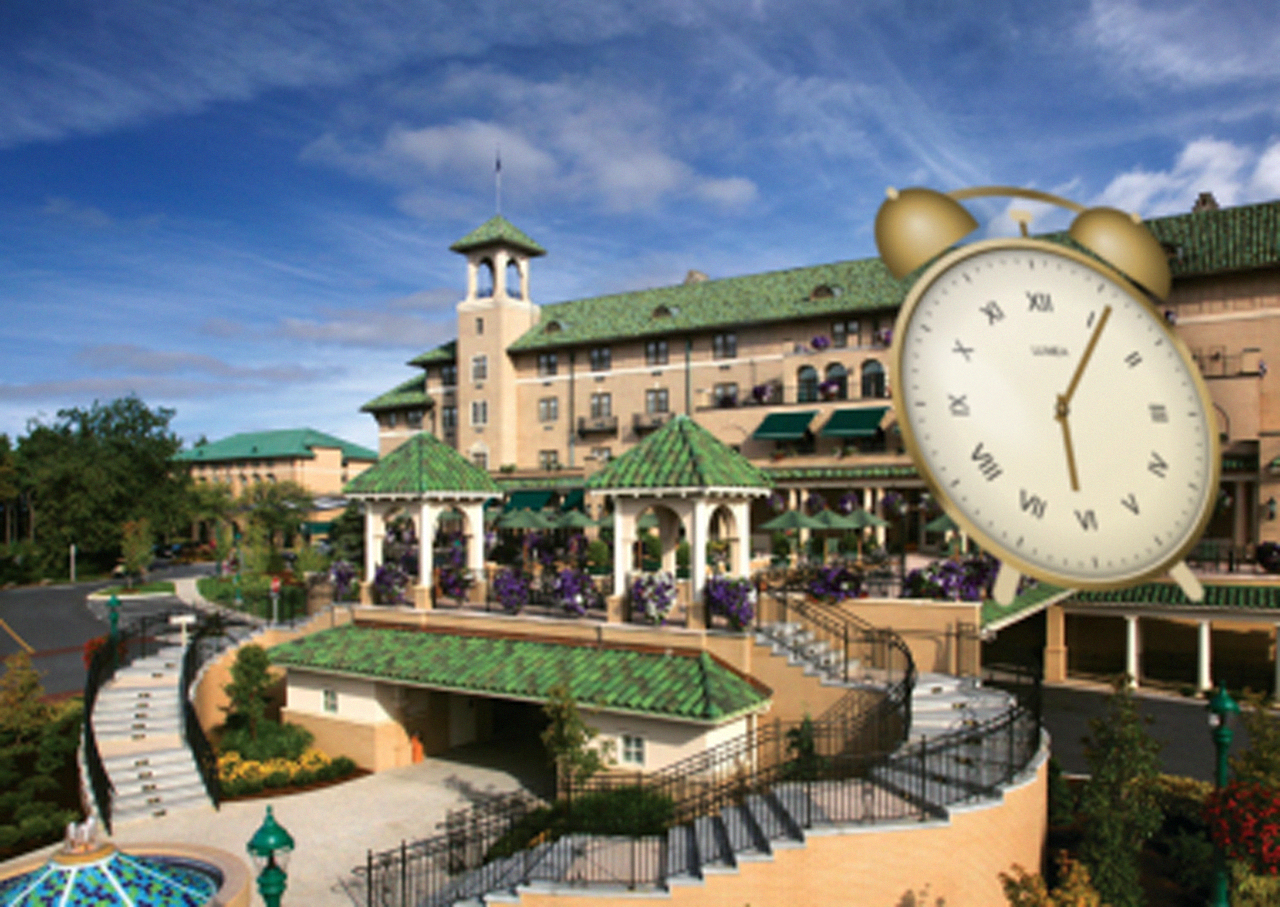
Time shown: {"hour": 6, "minute": 6}
